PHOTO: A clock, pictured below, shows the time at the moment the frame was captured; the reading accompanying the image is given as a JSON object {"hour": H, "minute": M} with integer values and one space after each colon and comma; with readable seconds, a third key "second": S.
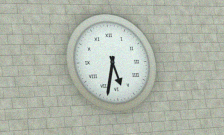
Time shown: {"hour": 5, "minute": 33}
